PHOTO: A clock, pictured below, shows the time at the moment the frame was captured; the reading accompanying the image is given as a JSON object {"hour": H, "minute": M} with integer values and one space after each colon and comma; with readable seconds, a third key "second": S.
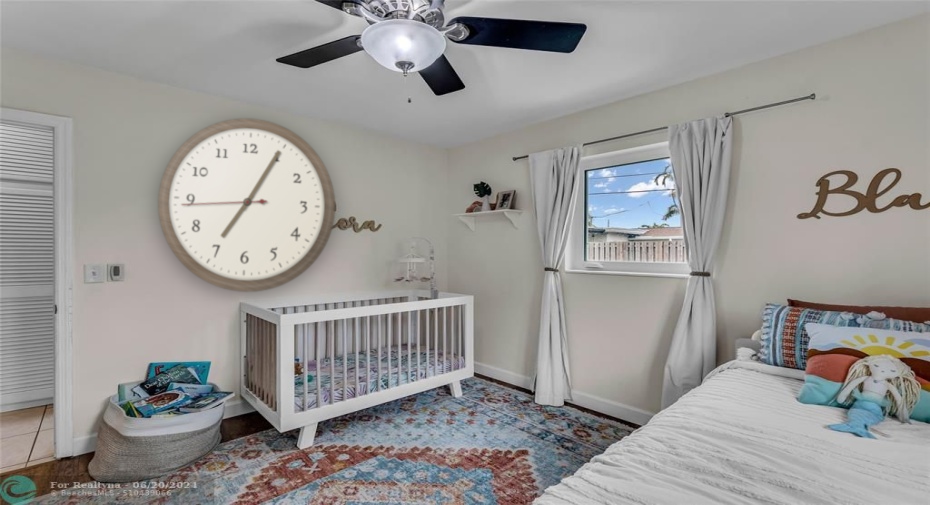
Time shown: {"hour": 7, "minute": 4, "second": 44}
